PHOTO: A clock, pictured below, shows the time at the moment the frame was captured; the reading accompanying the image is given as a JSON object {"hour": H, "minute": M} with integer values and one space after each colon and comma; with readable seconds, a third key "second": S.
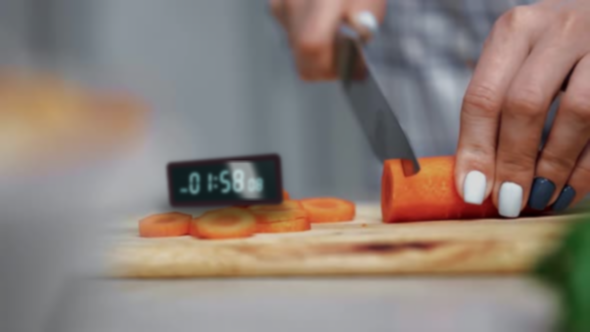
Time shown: {"hour": 1, "minute": 58}
